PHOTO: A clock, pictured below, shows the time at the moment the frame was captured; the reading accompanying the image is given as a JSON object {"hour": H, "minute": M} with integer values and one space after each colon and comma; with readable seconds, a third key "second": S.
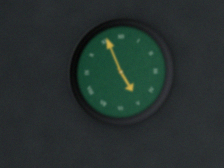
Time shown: {"hour": 4, "minute": 56}
